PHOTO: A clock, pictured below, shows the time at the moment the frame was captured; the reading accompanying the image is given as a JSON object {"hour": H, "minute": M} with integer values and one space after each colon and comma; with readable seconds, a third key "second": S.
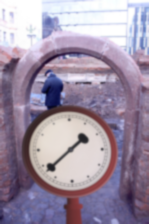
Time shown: {"hour": 1, "minute": 38}
